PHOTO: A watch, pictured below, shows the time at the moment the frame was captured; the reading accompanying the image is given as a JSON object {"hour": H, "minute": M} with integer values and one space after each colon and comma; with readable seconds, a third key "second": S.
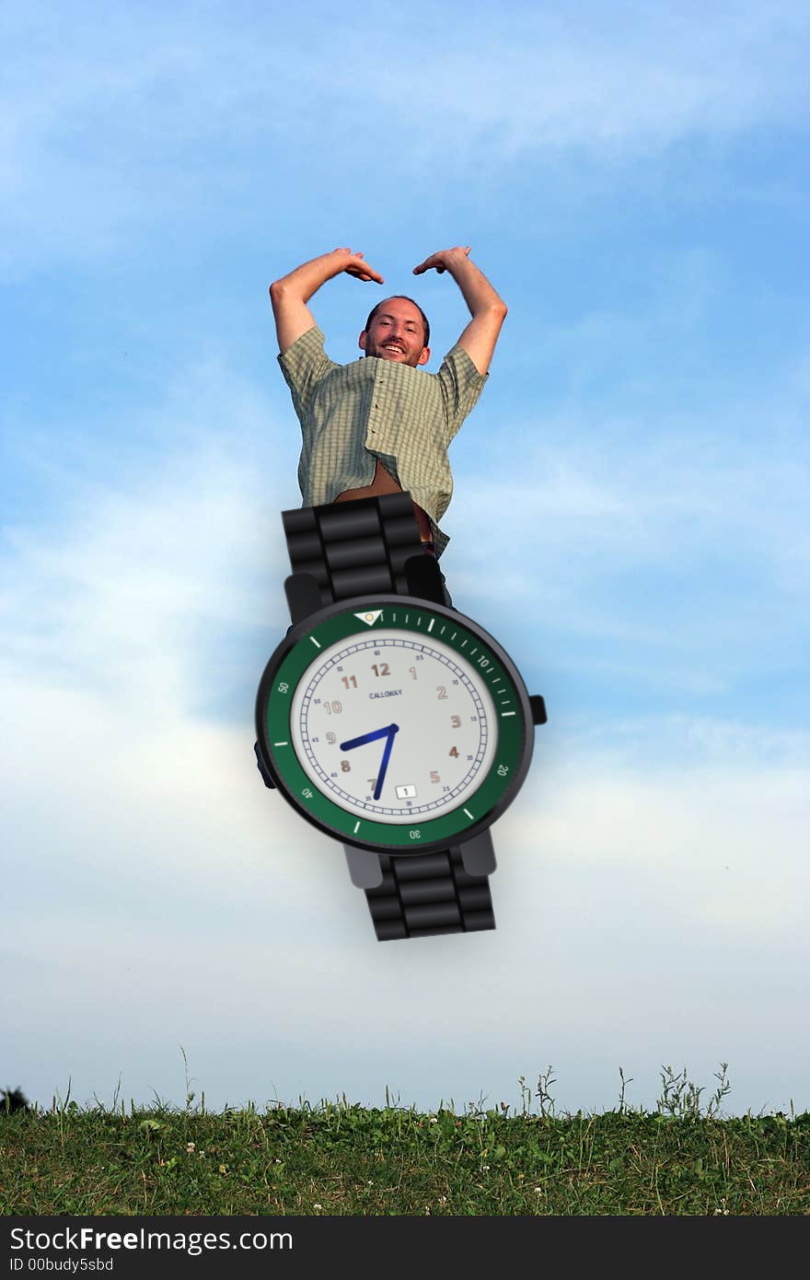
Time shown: {"hour": 8, "minute": 34}
